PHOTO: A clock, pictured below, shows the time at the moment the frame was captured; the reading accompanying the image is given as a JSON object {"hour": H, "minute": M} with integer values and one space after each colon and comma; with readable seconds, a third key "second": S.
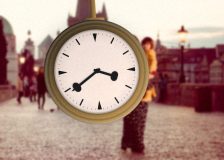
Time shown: {"hour": 3, "minute": 39}
